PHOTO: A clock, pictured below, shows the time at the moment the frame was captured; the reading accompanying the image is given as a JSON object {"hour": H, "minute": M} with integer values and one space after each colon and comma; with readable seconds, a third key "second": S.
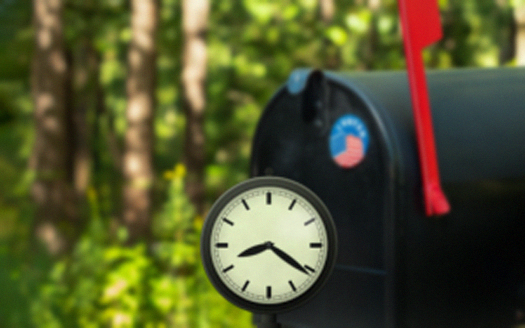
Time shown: {"hour": 8, "minute": 21}
